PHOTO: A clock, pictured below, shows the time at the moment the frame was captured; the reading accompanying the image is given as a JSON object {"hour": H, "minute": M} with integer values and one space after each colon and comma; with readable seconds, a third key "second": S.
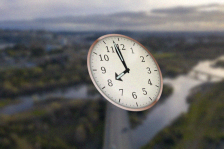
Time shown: {"hour": 7, "minute": 58}
